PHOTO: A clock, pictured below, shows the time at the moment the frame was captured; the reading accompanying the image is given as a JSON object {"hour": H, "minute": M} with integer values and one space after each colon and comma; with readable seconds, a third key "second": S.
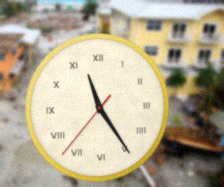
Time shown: {"hour": 11, "minute": 24, "second": 37}
